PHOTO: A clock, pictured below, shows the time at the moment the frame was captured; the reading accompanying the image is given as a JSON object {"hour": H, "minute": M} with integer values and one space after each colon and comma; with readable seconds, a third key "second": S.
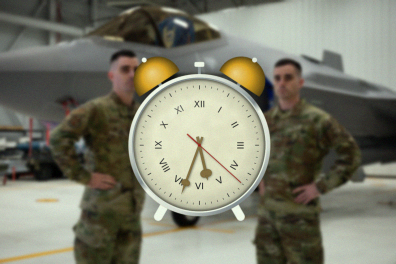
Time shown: {"hour": 5, "minute": 33, "second": 22}
